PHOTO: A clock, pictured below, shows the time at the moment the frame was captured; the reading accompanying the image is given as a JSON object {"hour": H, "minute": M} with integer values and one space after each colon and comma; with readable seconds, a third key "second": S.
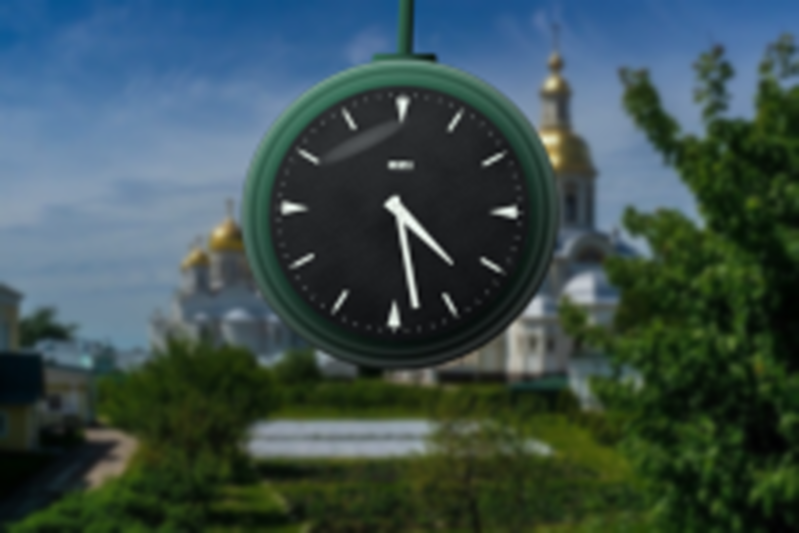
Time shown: {"hour": 4, "minute": 28}
